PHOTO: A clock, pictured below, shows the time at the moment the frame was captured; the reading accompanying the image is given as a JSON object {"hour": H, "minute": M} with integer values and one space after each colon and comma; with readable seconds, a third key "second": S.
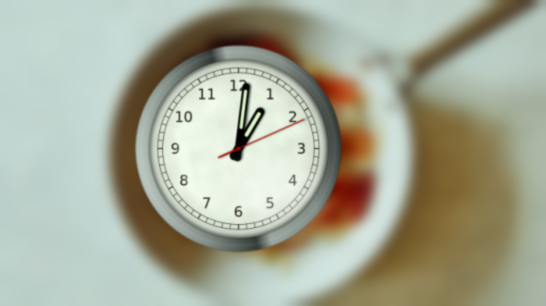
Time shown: {"hour": 1, "minute": 1, "second": 11}
